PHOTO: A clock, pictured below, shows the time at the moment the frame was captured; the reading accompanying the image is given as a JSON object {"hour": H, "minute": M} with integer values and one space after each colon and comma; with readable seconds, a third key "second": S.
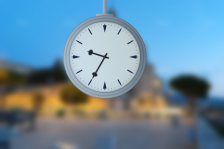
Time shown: {"hour": 9, "minute": 35}
